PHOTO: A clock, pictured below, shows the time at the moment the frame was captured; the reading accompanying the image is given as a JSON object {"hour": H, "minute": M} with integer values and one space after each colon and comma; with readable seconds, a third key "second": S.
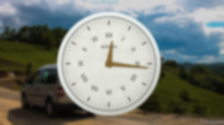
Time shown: {"hour": 12, "minute": 16}
